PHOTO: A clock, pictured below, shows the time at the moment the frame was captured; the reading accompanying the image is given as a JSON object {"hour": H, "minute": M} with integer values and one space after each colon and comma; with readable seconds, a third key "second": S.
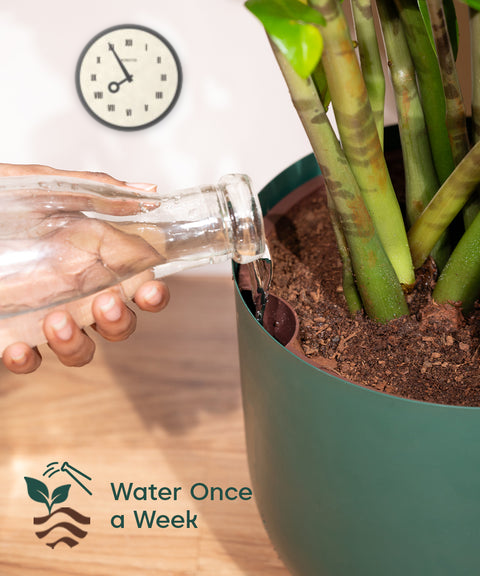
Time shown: {"hour": 7, "minute": 55}
